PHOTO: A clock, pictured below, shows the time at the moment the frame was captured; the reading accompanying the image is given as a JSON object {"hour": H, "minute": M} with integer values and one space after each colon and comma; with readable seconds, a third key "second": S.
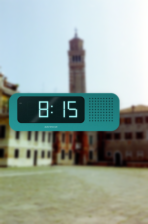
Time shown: {"hour": 8, "minute": 15}
